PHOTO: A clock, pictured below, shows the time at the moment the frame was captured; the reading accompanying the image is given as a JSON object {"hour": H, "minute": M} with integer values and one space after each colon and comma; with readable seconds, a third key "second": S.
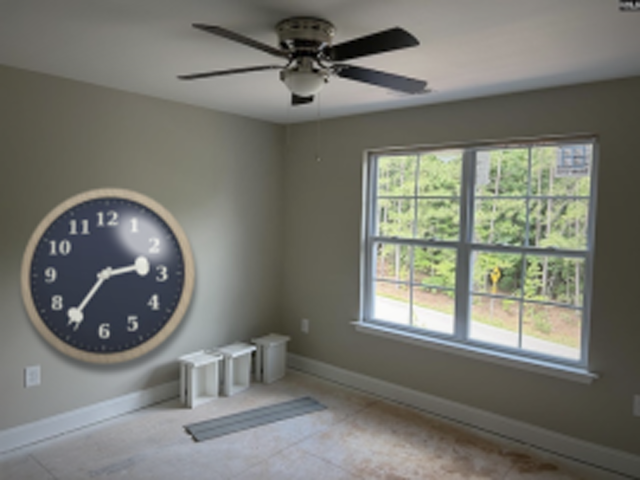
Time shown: {"hour": 2, "minute": 36}
